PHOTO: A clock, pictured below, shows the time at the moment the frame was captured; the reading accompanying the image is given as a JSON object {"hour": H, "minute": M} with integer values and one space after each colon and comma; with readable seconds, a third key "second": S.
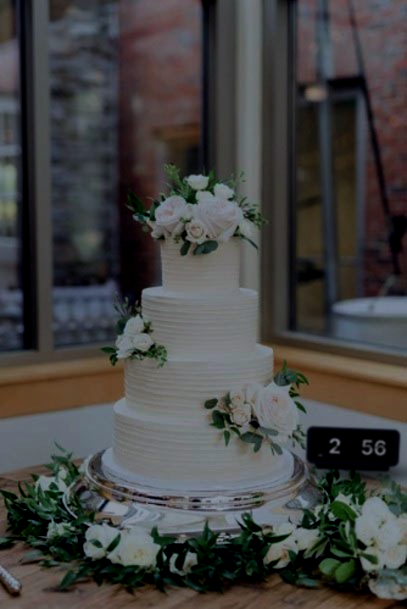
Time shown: {"hour": 2, "minute": 56}
